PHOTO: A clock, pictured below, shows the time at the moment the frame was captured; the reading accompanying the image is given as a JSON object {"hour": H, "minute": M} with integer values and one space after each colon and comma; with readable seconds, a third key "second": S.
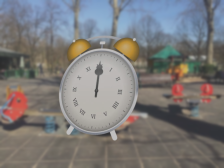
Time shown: {"hour": 12, "minute": 0}
